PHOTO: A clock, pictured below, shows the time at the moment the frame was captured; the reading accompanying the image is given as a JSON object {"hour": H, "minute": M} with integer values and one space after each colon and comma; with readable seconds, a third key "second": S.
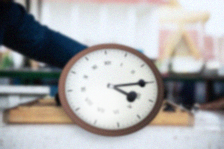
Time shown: {"hour": 4, "minute": 15}
